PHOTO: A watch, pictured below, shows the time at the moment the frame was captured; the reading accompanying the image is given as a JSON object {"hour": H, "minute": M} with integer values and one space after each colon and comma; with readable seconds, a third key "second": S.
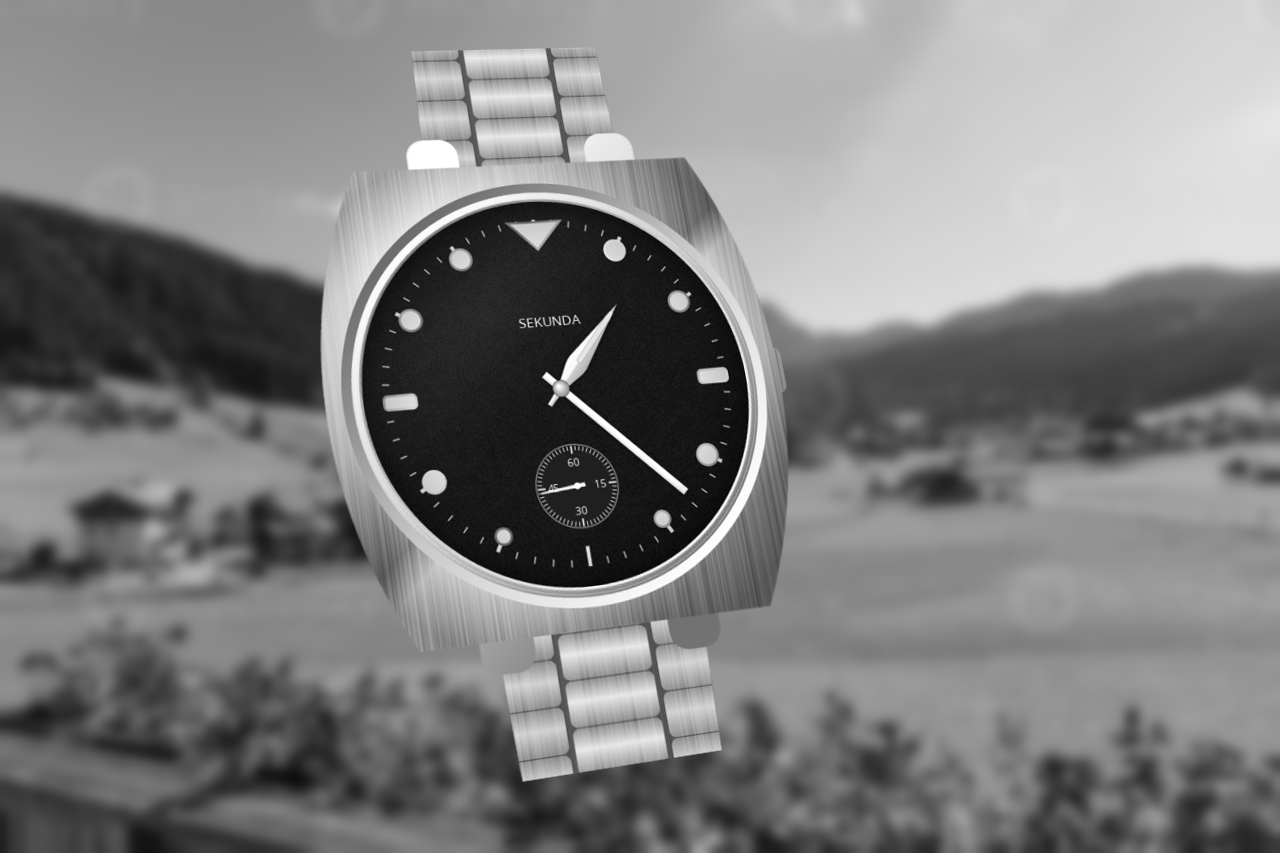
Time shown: {"hour": 1, "minute": 22, "second": 44}
